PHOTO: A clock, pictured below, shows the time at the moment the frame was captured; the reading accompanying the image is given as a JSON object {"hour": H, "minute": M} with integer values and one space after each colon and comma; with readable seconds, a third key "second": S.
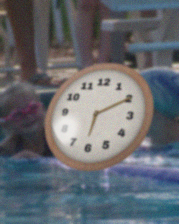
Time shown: {"hour": 6, "minute": 10}
